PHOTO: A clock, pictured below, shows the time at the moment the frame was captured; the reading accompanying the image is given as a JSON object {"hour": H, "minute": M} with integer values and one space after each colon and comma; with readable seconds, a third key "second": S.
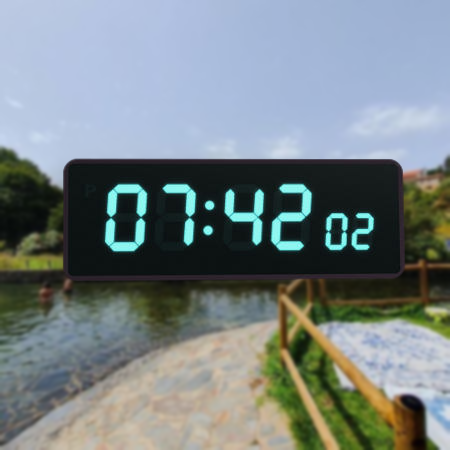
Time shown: {"hour": 7, "minute": 42, "second": 2}
